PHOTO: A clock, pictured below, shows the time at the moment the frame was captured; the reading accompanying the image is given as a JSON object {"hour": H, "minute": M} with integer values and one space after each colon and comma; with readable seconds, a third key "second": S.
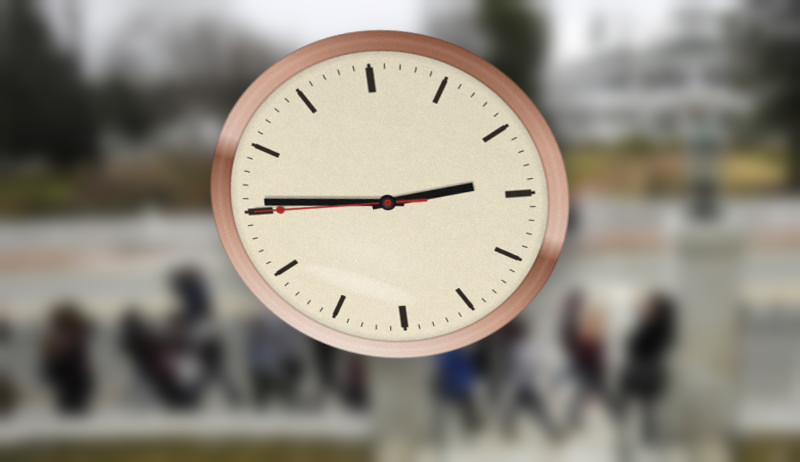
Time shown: {"hour": 2, "minute": 45, "second": 45}
